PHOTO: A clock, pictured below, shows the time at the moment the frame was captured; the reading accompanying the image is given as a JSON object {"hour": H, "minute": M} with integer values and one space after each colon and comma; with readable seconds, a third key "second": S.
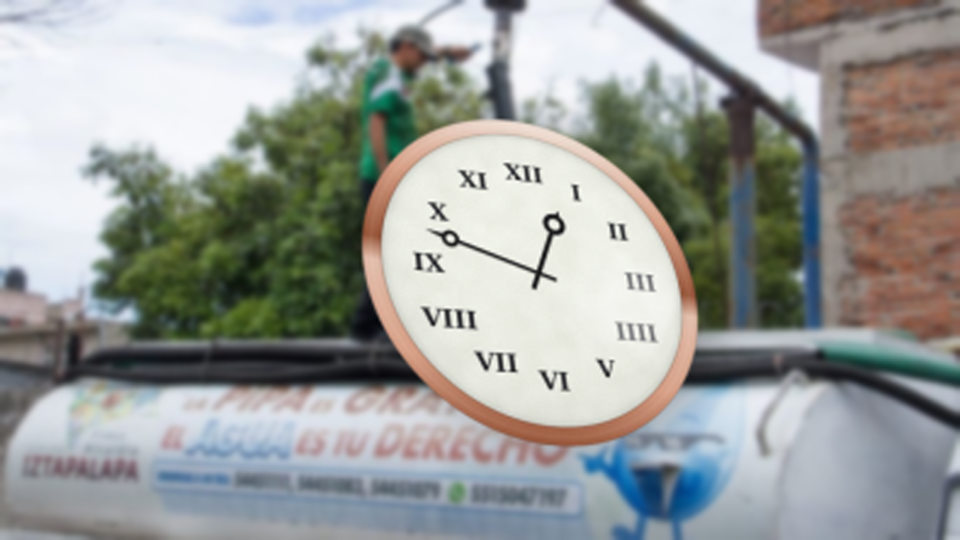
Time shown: {"hour": 12, "minute": 48}
